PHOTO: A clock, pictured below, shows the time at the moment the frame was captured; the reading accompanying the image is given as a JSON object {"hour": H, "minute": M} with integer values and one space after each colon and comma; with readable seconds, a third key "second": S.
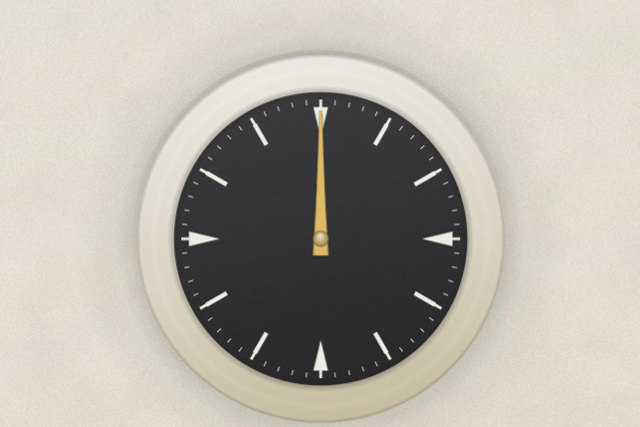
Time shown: {"hour": 12, "minute": 0}
